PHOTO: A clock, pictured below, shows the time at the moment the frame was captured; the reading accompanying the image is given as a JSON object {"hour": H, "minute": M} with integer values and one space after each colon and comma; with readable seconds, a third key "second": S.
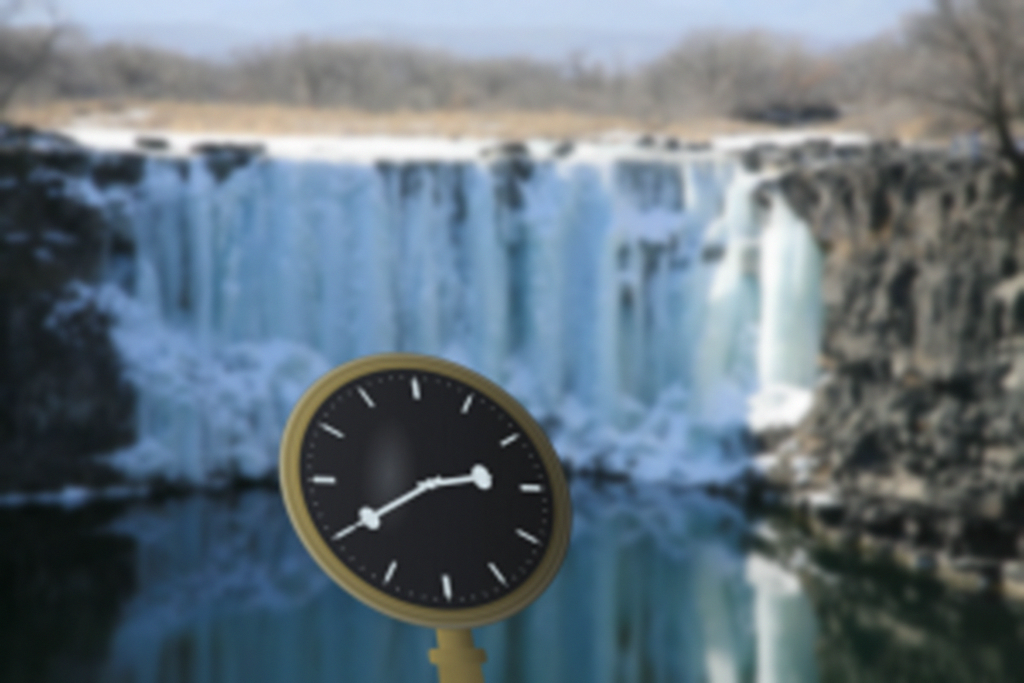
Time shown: {"hour": 2, "minute": 40}
